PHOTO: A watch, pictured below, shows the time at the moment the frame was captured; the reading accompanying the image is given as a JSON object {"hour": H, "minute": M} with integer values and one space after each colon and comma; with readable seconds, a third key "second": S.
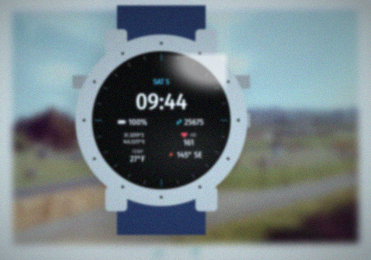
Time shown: {"hour": 9, "minute": 44}
